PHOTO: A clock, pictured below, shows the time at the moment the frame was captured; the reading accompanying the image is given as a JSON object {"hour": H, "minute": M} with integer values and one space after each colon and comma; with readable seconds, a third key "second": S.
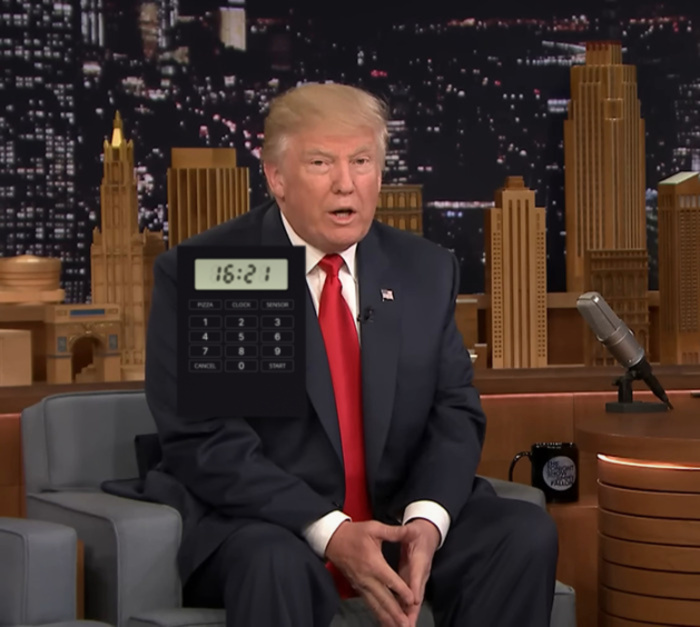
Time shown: {"hour": 16, "minute": 21}
